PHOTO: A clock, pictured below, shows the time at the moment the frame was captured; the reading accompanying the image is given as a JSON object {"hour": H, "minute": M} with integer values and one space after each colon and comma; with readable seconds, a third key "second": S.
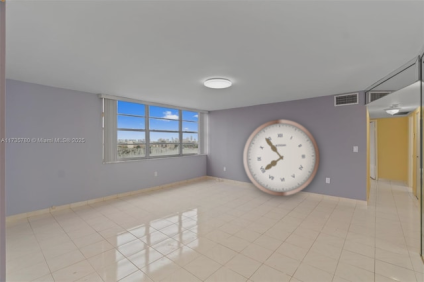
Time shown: {"hour": 7, "minute": 54}
